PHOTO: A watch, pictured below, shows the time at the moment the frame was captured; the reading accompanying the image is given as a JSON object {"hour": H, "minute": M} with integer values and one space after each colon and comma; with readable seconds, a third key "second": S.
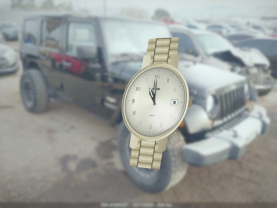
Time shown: {"hour": 10, "minute": 59}
